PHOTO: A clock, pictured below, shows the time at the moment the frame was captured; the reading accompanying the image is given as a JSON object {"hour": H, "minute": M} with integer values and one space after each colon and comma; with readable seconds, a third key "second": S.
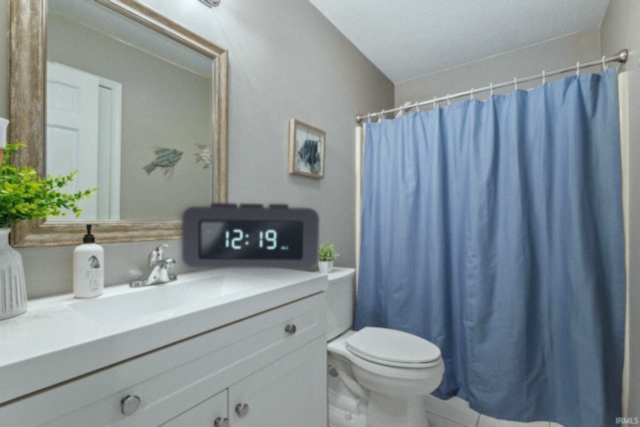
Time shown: {"hour": 12, "minute": 19}
